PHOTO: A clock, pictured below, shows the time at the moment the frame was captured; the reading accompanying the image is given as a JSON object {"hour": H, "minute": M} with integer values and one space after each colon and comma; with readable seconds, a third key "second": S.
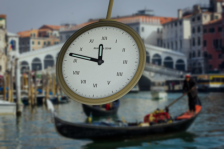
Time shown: {"hour": 11, "minute": 47}
